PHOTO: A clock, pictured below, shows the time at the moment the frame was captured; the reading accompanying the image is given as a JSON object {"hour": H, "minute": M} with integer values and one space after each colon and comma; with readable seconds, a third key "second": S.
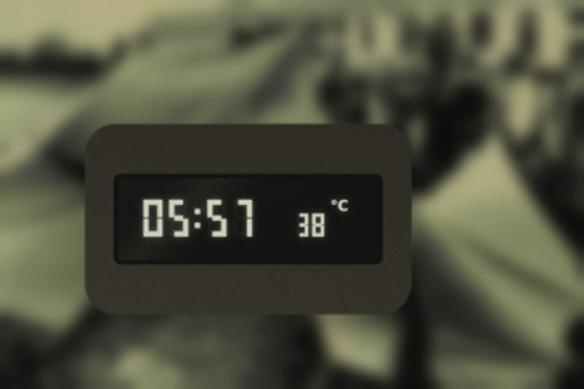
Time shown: {"hour": 5, "minute": 57}
